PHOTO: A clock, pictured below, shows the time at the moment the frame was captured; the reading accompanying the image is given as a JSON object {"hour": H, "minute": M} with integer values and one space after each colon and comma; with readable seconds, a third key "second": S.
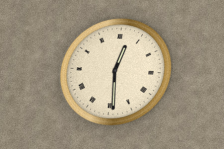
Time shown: {"hour": 12, "minute": 29}
